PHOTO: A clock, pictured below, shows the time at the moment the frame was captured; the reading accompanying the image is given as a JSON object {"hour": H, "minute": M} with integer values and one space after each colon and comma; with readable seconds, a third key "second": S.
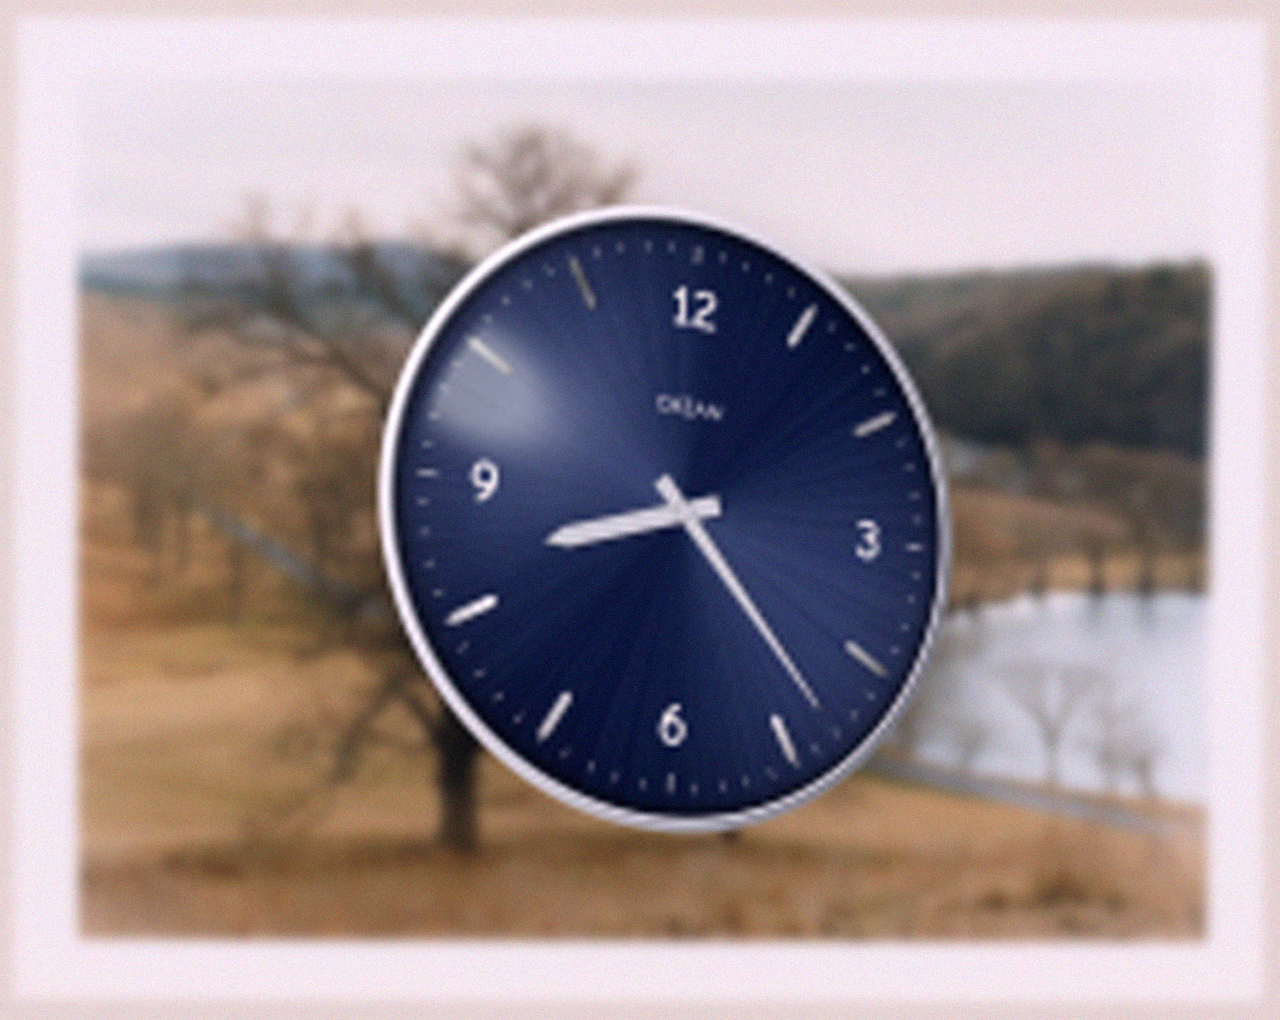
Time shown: {"hour": 8, "minute": 23}
